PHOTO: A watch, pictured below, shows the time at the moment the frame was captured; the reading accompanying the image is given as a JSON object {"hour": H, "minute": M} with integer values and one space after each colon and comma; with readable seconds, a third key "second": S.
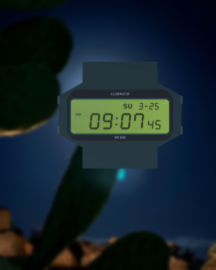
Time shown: {"hour": 9, "minute": 7, "second": 45}
